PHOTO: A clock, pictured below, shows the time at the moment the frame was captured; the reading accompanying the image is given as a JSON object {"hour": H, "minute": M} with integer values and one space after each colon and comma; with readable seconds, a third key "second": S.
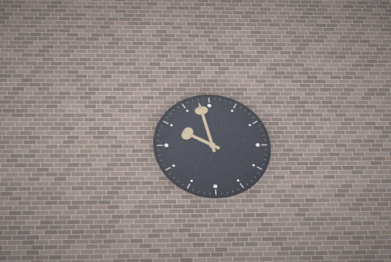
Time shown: {"hour": 9, "minute": 58}
